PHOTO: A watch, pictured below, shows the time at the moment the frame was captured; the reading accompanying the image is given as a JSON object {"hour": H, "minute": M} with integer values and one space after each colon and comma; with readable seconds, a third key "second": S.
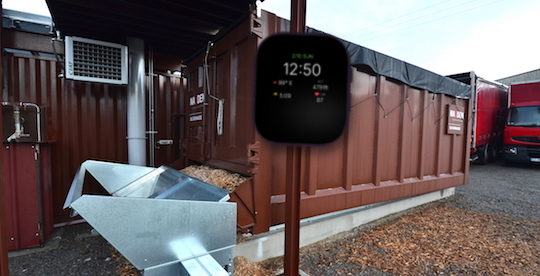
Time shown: {"hour": 12, "minute": 50}
